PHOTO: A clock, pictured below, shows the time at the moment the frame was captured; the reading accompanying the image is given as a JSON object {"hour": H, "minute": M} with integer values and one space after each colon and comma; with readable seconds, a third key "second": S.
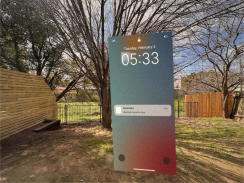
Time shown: {"hour": 5, "minute": 33}
